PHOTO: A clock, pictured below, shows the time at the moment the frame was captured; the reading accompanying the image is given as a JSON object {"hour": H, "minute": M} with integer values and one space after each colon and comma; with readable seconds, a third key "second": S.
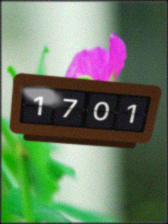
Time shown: {"hour": 17, "minute": 1}
